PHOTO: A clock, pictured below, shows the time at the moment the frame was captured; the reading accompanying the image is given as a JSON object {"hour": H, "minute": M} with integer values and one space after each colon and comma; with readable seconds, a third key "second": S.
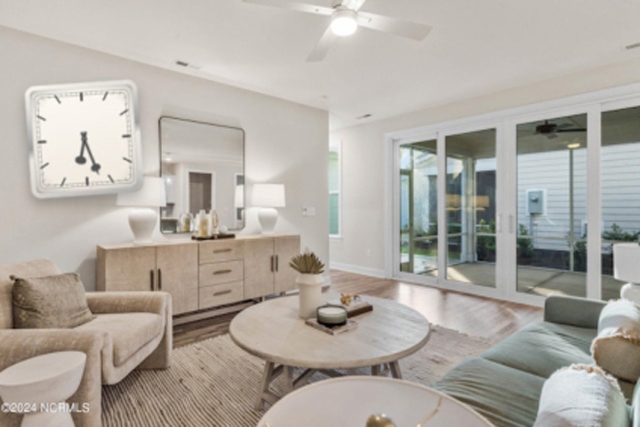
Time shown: {"hour": 6, "minute": 27}
